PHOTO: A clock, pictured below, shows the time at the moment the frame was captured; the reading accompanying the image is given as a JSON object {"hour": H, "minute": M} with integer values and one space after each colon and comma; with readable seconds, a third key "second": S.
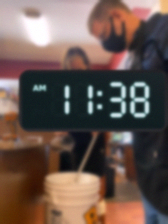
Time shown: {"hour": 11, "minute": 38}
